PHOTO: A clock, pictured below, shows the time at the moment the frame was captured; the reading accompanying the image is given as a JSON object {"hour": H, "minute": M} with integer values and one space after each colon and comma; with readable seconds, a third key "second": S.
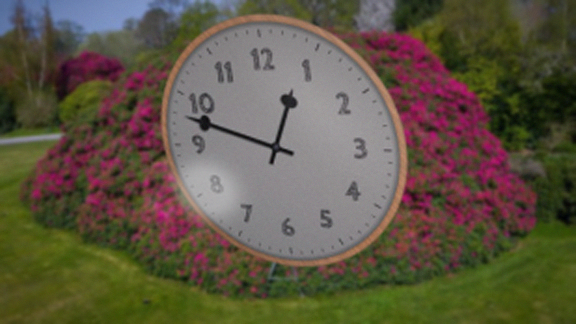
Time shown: {"hour": 12, "minute": 48}
